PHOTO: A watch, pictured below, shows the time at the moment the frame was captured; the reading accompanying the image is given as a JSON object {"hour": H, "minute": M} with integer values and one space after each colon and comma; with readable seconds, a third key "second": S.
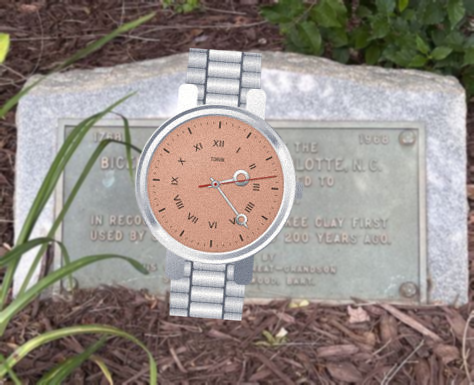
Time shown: {"hour": 2, "minute": 23, "second": 13}
